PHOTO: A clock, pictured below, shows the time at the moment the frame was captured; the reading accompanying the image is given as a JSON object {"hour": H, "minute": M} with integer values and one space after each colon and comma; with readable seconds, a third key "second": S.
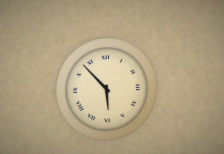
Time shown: {"hour": 5, "minute": 53}
